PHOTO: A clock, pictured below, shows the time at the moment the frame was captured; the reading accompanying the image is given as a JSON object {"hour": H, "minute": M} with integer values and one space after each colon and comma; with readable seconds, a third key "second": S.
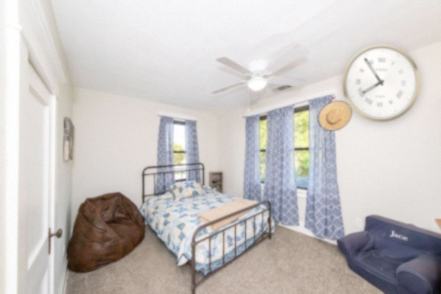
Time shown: {"hour": 7, "minute": 54}
